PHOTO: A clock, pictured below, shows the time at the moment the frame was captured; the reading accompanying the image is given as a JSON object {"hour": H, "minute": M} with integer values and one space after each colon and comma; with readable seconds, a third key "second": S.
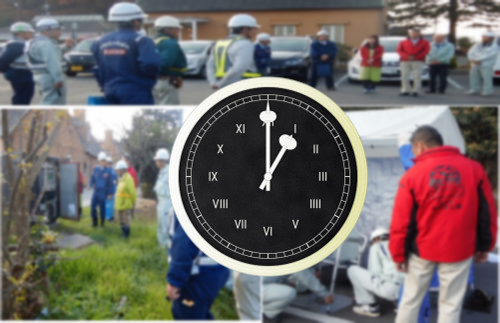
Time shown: {"hour": 1, "minute": 0}
